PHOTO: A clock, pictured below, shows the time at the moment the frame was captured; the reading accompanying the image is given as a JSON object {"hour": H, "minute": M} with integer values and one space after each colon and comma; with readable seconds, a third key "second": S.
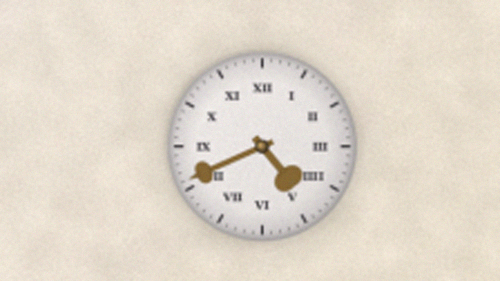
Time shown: {"hour": 4, "minute": 41}
